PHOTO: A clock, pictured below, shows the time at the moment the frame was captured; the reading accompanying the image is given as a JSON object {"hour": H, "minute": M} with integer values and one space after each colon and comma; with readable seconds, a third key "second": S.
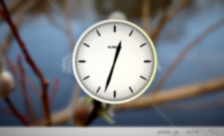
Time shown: {"hour": 12, "minute": 33}
